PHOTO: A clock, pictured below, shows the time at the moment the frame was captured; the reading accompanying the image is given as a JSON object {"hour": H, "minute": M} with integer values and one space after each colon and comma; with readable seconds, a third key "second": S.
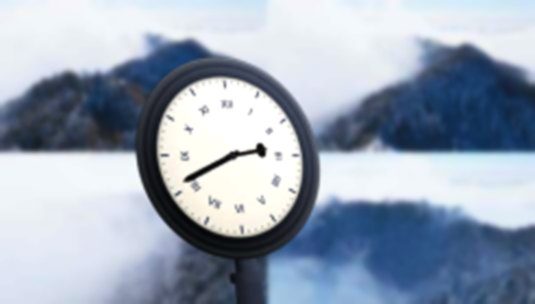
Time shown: {"hour": 2, "minute": 41}
